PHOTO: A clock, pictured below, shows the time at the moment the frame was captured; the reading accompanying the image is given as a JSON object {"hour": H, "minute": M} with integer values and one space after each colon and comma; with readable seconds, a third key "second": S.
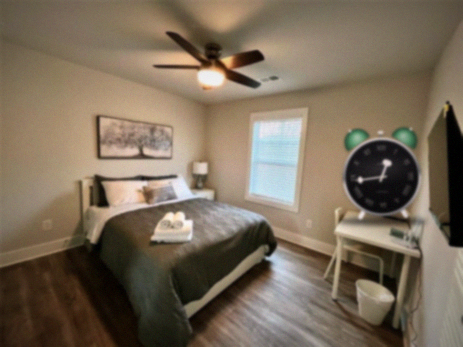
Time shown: {"hour": 12, "minute": 44}
